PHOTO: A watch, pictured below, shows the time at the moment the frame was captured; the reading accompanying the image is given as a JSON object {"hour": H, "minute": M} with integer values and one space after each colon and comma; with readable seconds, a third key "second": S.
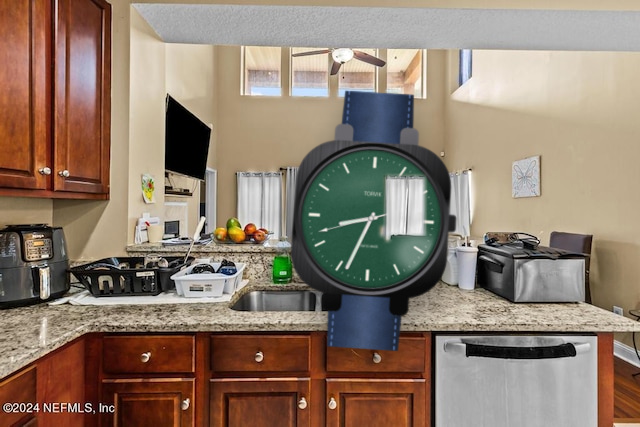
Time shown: {"hour": 8, "minute": 33, "second": 42}
